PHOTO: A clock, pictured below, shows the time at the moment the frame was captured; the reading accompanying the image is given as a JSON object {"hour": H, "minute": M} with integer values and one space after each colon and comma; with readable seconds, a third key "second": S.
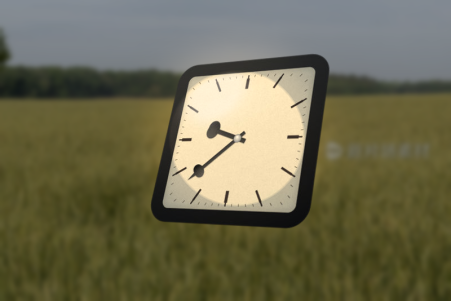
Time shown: {"hour": 9, "minute": 38}
